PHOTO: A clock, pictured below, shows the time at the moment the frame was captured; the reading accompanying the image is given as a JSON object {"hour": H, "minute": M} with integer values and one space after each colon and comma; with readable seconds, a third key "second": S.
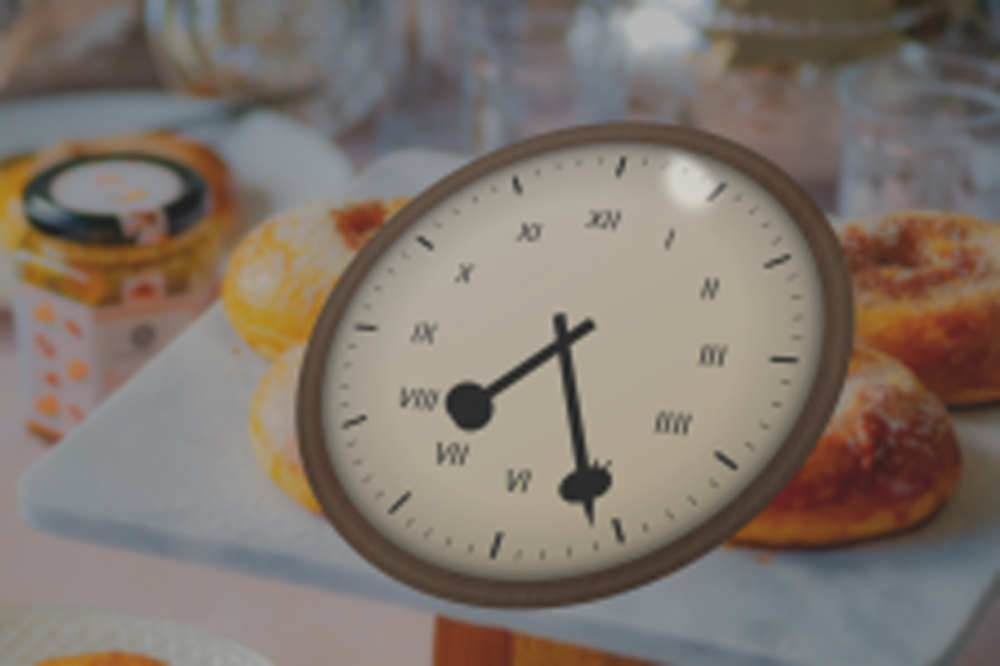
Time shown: {"hour": 7, "minute": 26}
